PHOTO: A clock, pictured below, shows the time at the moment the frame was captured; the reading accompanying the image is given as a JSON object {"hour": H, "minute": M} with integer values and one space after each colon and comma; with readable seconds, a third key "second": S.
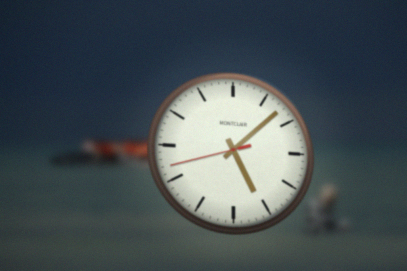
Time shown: {"hour": 5, "minute": 7, "second": 42}
